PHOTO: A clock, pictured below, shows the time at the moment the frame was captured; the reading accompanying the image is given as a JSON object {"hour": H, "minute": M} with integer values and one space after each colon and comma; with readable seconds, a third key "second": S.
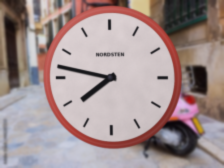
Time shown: {"hour": 7, "minute": 47}
